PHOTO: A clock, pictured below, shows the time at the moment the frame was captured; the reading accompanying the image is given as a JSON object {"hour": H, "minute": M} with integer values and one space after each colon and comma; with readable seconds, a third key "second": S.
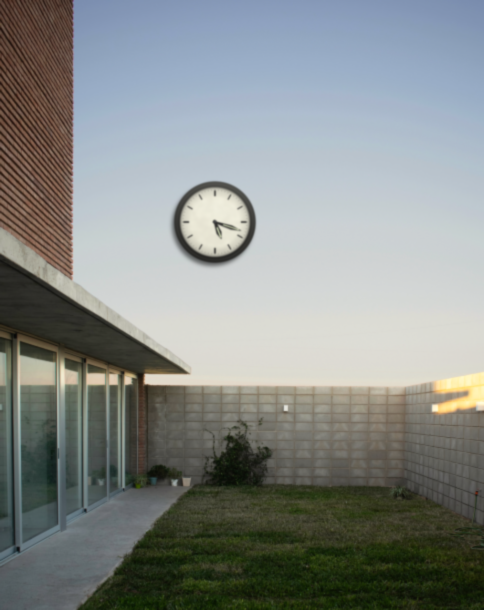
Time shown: {"hour": 5, "minute": 18}
